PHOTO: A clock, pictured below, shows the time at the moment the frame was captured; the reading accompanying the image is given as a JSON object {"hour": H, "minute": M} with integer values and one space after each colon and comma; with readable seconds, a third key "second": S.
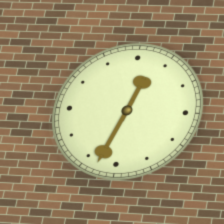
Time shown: {"hour": 12, "minute": 33}
